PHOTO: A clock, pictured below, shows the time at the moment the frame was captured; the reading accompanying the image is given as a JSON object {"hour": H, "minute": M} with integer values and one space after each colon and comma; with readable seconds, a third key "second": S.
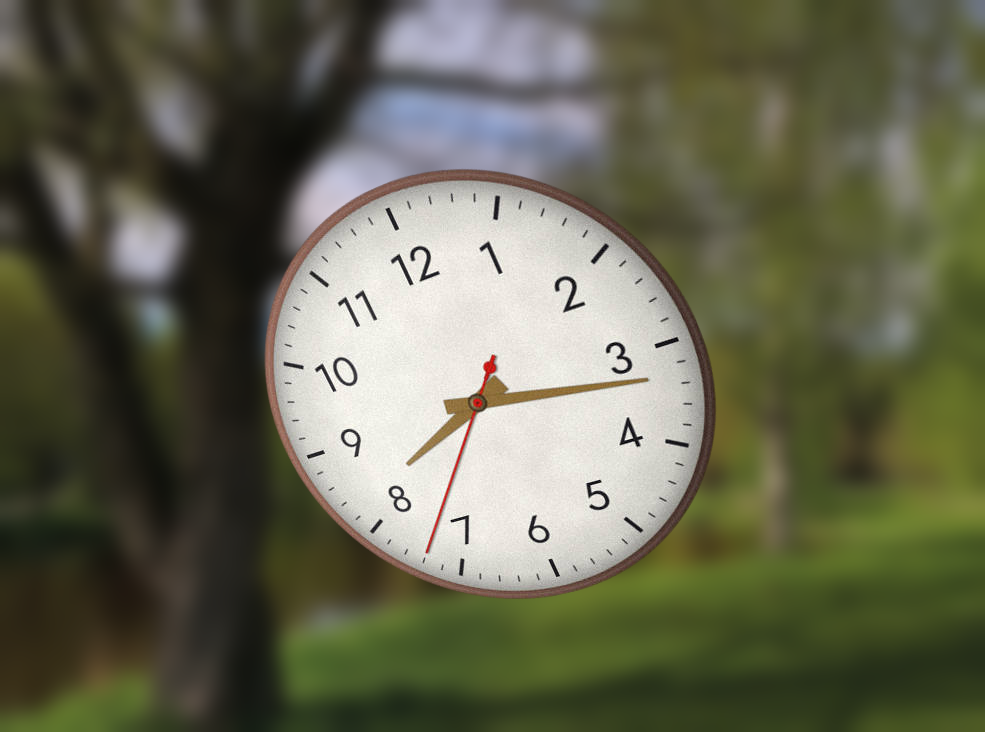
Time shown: {"hour": 8, "minute": 16, "second": 37}
